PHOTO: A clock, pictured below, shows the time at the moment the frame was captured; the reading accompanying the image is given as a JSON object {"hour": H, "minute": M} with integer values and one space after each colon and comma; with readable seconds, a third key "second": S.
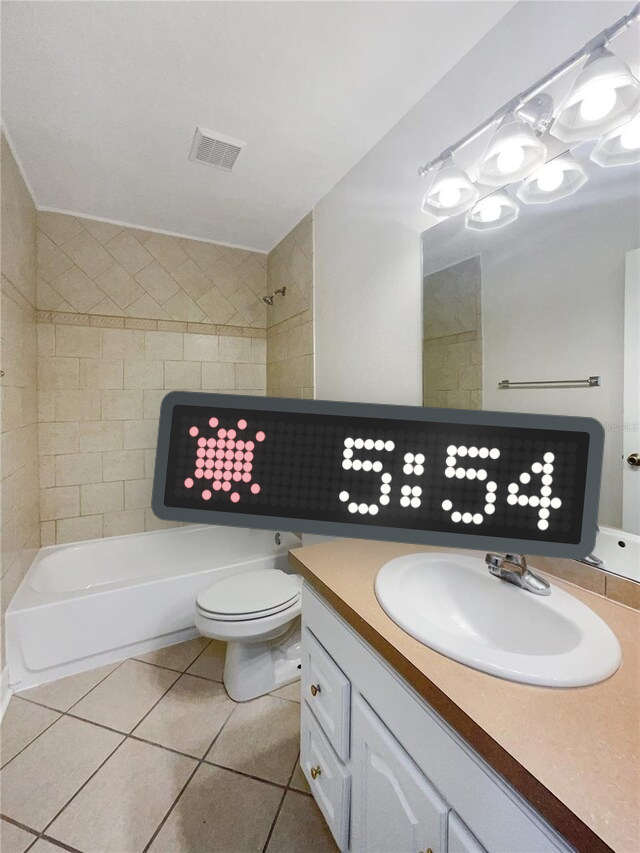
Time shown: {"hour": 5, "minute": 54}
